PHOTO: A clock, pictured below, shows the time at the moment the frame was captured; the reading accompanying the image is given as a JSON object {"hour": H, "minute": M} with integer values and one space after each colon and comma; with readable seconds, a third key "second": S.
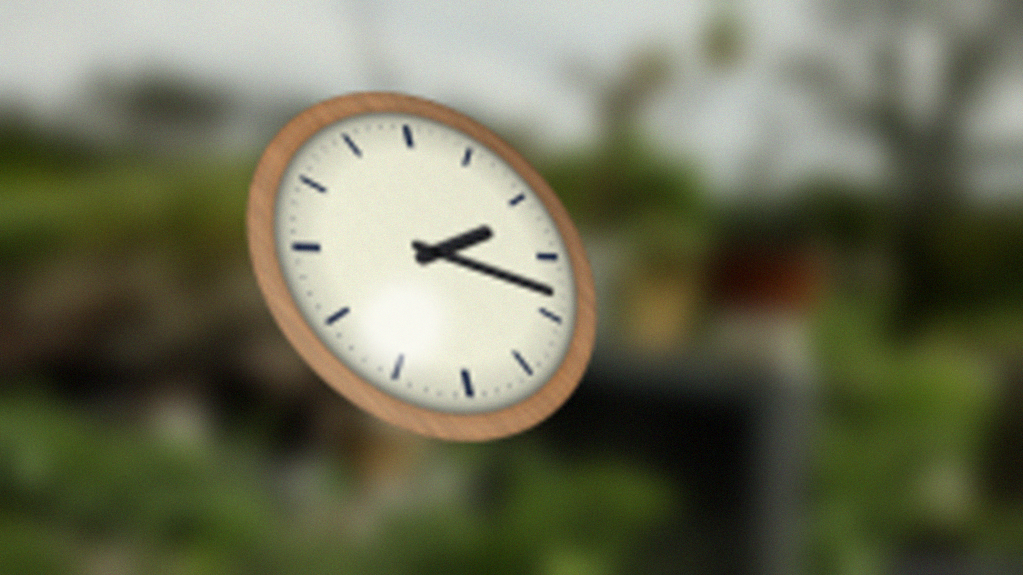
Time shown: {"hour": 2, "minute": 18}
